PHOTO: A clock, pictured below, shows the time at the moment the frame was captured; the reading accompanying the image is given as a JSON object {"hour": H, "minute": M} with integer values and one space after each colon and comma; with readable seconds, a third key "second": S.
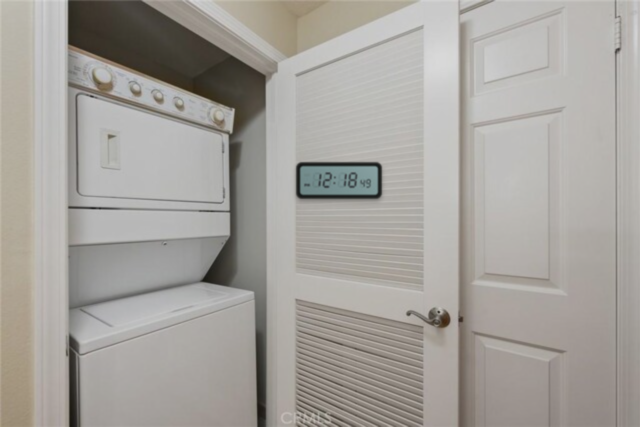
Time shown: {"hour": 12, "minute": 18}
